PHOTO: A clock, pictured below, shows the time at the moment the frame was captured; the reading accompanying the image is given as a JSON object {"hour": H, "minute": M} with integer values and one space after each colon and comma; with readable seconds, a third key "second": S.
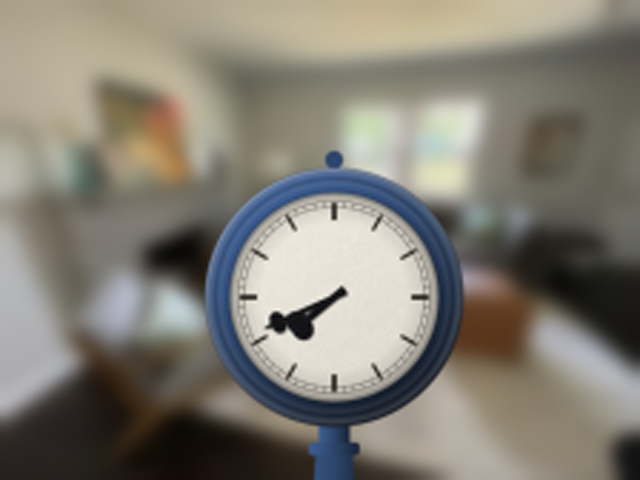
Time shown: {"hour": 7, "minute": 41}
